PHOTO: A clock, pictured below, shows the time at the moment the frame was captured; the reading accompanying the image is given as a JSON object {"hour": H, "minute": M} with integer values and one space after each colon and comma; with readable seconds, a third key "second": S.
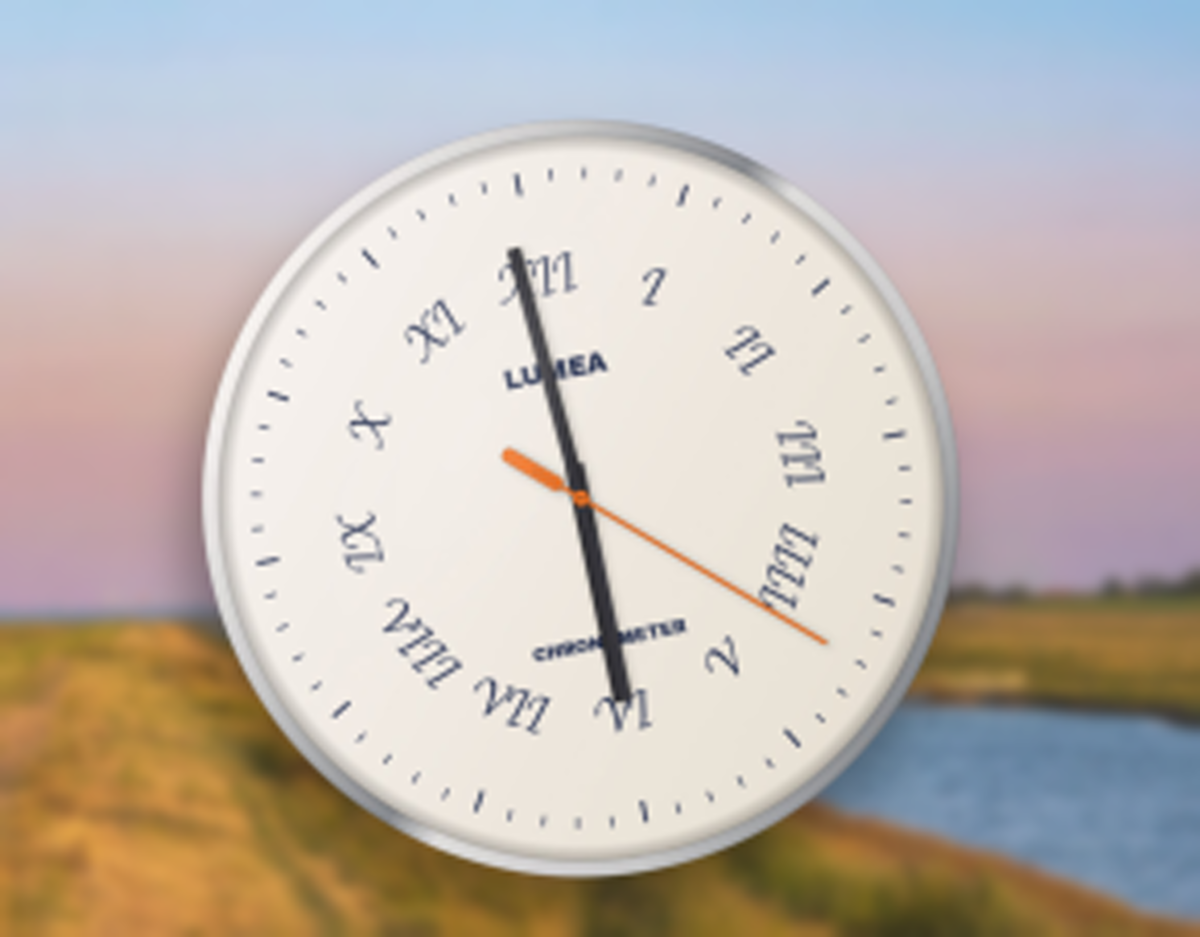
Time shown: {"hour": 5, "minute": 59, "second": 22}
